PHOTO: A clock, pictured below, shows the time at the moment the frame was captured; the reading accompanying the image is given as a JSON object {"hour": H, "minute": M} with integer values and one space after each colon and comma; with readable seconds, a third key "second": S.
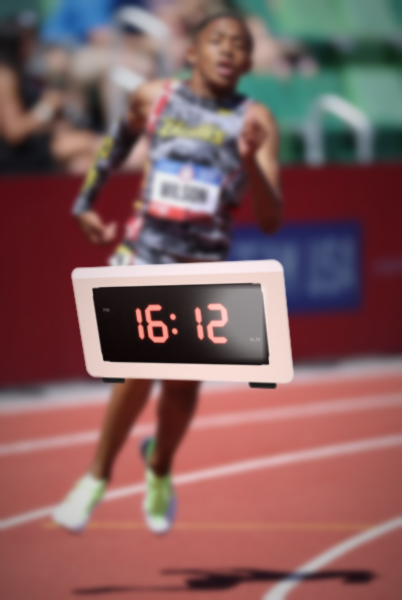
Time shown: {"hour": 16, "minute": 12}
